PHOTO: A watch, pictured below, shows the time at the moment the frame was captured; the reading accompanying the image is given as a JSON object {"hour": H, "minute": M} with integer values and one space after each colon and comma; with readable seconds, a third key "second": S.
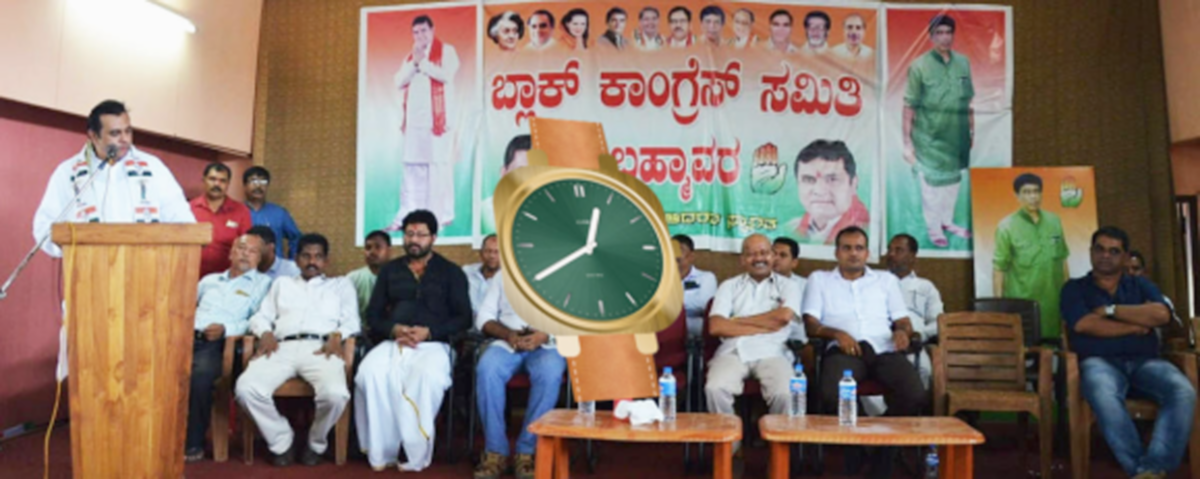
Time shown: {"hour": 12, "minute": 40}
